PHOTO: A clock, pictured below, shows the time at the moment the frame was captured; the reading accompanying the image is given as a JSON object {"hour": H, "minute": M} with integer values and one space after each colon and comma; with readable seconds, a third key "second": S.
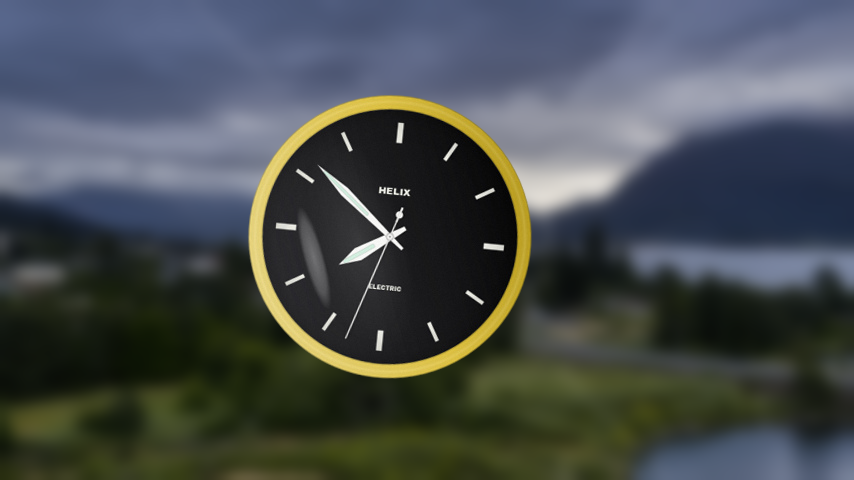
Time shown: {"hour": 7, "minute": 51, "second": 33}
